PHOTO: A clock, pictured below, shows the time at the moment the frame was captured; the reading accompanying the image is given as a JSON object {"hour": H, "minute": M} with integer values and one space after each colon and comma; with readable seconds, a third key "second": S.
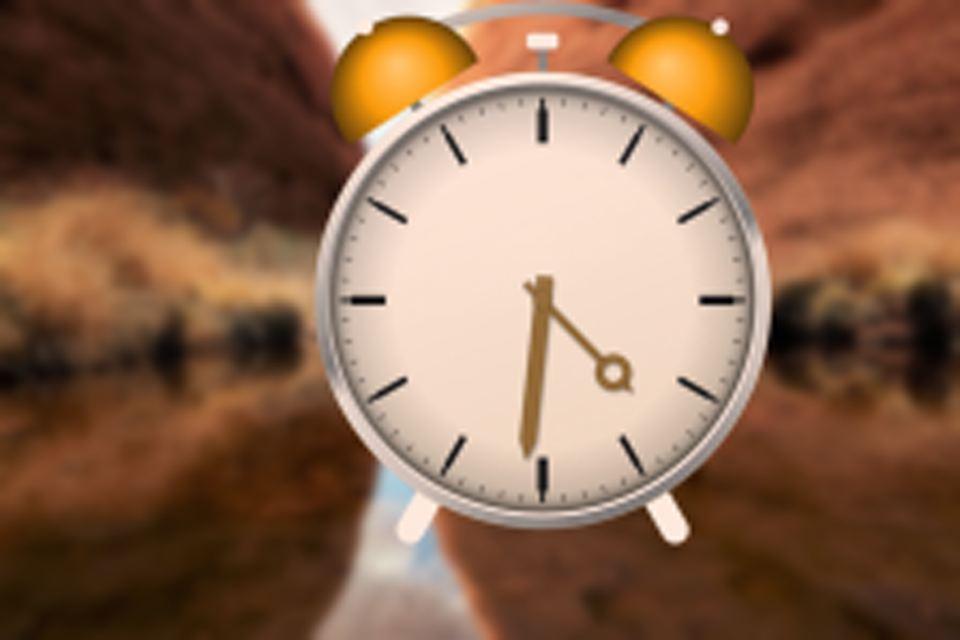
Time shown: {"hour": 4, "minute": 31}
